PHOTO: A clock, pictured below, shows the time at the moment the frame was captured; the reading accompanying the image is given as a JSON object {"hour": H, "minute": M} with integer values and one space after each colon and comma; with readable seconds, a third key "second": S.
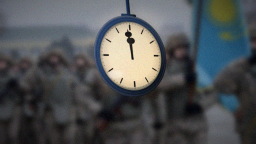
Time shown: {"hour": 11, "minute": 59}
